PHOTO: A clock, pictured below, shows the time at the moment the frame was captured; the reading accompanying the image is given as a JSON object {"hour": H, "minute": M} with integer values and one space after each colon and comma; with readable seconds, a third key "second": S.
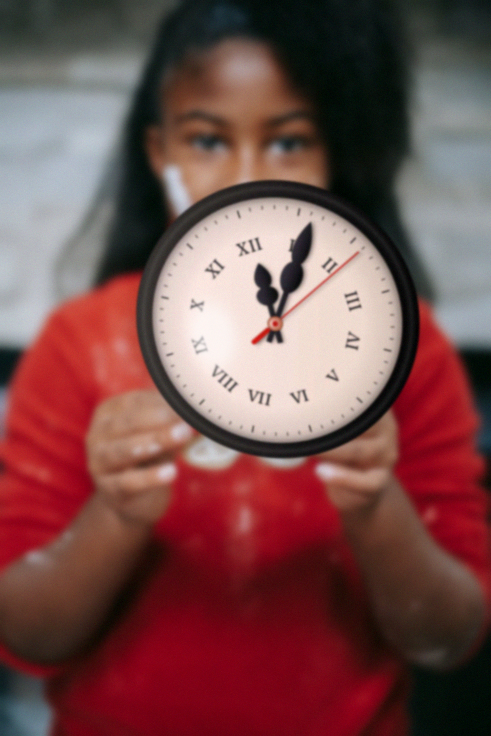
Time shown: {"hour": 12, "minute": 6, "second": 11}
